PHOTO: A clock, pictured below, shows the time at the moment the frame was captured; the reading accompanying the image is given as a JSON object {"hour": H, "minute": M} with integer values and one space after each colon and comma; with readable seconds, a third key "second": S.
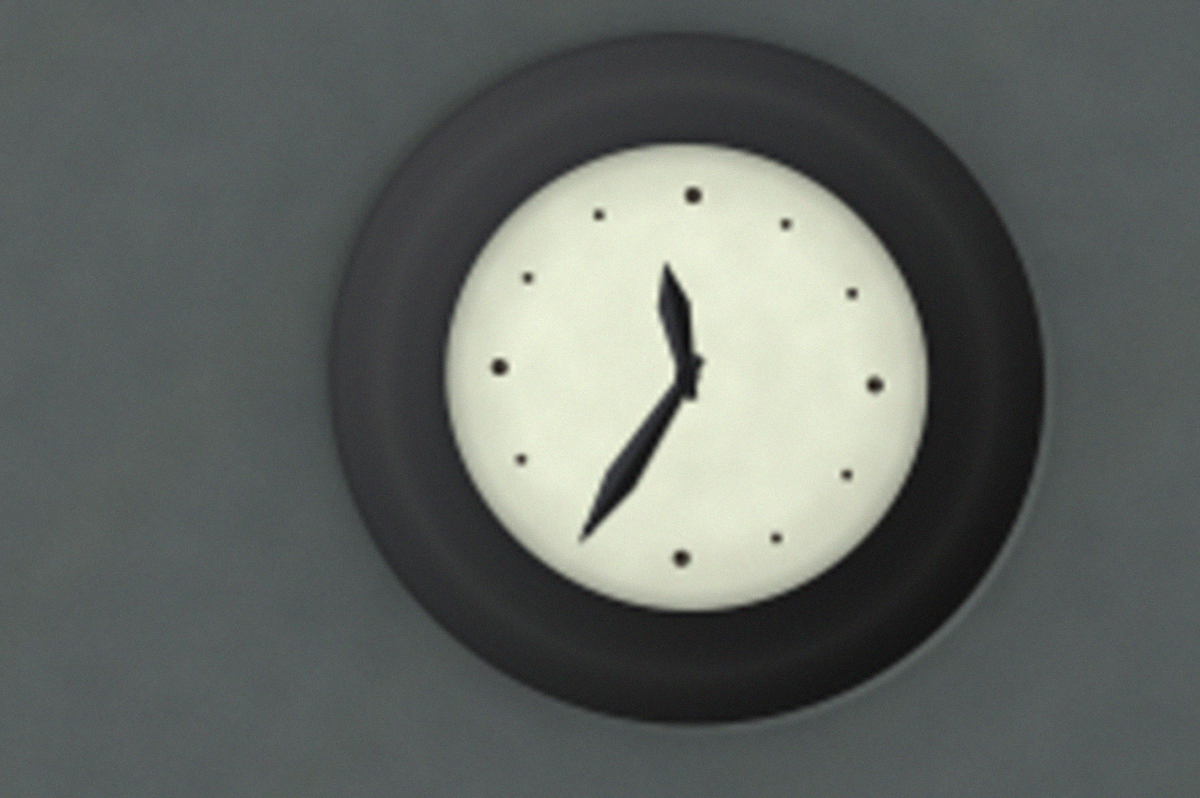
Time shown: {"hour": 11, "minute": 35}
